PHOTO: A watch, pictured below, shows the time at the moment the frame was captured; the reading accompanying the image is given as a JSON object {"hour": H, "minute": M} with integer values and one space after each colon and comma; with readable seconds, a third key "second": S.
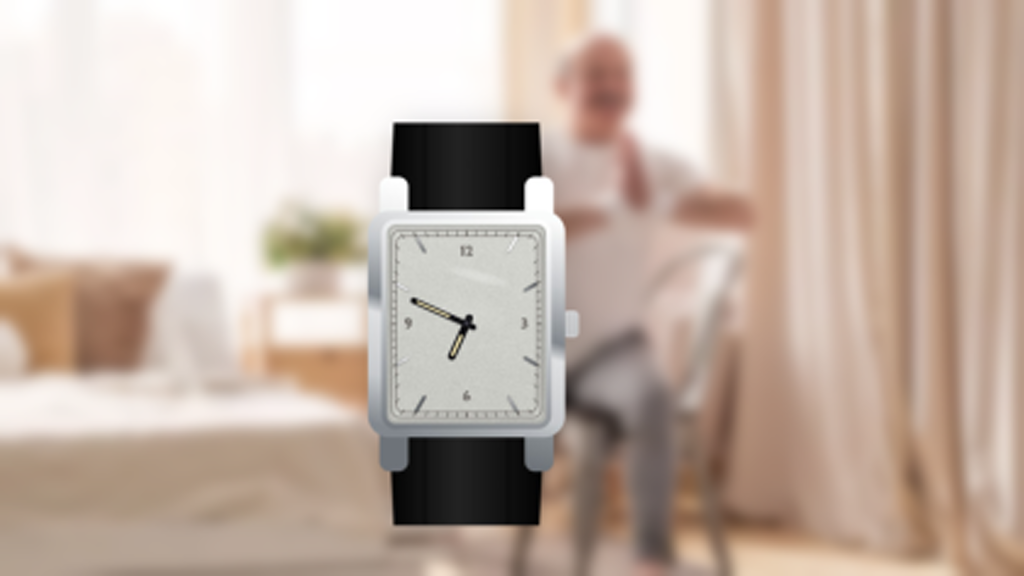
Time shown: {"hour": 6, "minute": 49}
